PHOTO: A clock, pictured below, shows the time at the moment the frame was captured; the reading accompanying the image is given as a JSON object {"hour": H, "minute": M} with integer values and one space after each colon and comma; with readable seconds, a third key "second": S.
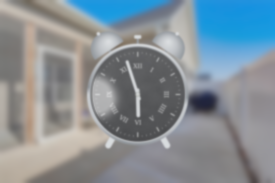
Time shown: {"hour": 5, "minute": 57}
